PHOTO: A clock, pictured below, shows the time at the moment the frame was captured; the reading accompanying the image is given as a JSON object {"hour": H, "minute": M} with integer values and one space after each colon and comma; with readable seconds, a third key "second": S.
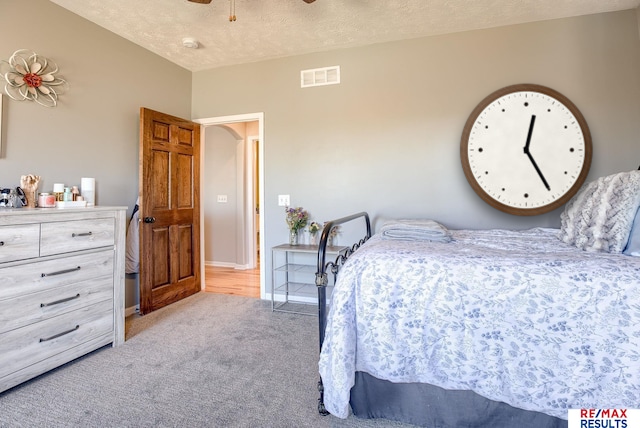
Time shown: {"hour": 12, "minute": 25}
